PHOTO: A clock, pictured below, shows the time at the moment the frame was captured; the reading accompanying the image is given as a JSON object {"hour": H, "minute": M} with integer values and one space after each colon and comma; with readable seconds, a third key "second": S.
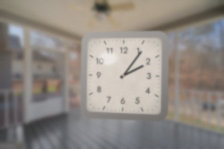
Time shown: {"hour": 2, "minute": 6}
